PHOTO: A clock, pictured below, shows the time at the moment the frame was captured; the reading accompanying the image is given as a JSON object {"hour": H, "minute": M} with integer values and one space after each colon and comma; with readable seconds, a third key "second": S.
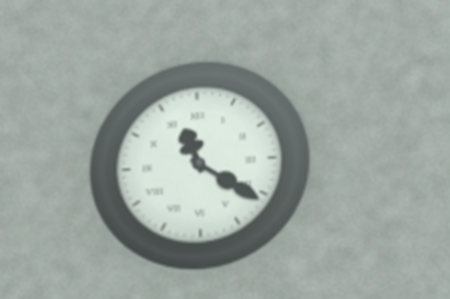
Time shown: {"hour": 11, "minute": 21}
